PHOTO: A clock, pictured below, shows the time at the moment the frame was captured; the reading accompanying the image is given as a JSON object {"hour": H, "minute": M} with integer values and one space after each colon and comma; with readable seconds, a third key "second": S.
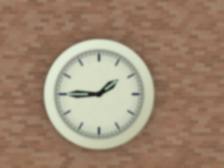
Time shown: {"hour": 1, "minute": 45}
